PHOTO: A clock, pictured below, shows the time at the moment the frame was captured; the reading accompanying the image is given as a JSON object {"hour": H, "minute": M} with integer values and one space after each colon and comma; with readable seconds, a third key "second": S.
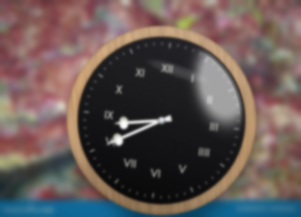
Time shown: {"hour": 8, "minute": 40}
